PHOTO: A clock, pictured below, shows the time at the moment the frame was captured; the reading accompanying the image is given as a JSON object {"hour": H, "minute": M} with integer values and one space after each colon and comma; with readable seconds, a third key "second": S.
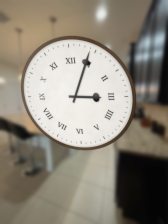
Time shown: {"hour": 3, "minute": 4}
